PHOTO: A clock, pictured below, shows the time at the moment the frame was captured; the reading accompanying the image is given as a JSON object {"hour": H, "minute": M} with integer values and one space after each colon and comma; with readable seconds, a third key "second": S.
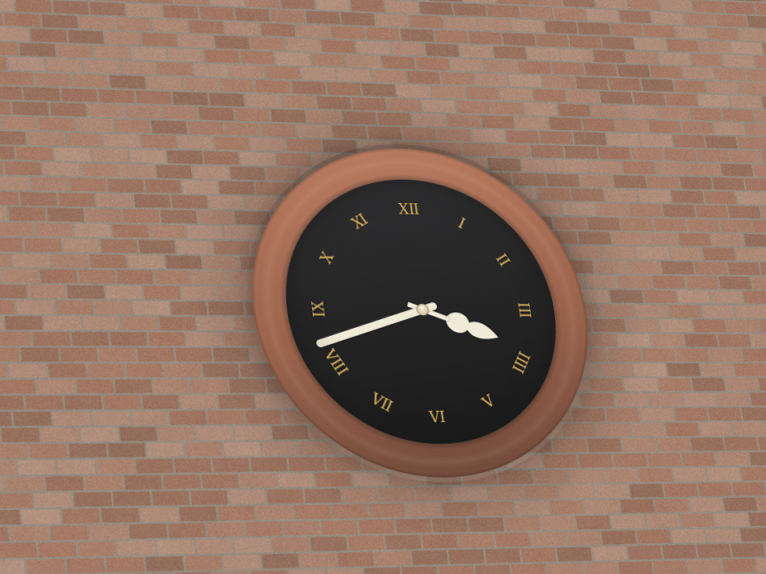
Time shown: {"hour": 3, "minute": 42}
